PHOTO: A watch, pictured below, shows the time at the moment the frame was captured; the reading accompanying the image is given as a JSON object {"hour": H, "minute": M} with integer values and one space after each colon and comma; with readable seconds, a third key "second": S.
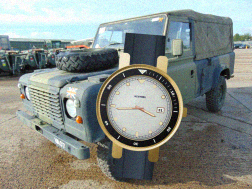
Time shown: {"hour": 3, "minute": 44}
